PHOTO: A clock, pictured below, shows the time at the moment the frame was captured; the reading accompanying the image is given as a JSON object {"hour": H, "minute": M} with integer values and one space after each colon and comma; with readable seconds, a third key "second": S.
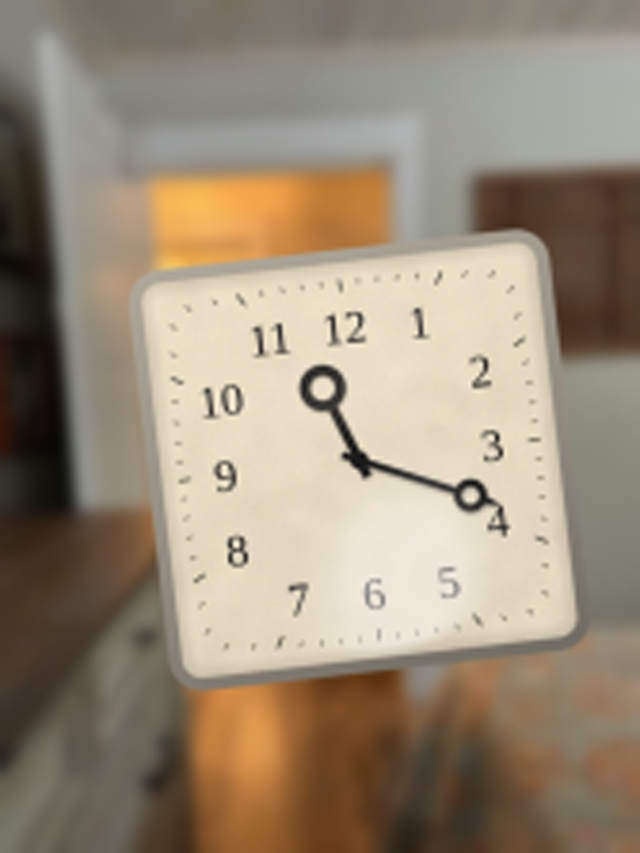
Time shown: {"hour": 11, "minute": 19}
